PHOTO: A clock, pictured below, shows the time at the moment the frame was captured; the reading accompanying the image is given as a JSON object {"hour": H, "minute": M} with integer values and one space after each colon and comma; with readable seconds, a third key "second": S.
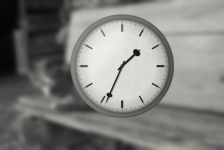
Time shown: {"hour": 1, "minute": 34}
